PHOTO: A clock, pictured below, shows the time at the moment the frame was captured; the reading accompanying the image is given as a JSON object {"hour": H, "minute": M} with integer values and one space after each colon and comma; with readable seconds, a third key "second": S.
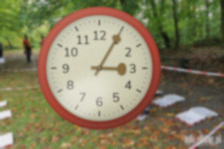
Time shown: {"hour": 3, "minute": 5}
